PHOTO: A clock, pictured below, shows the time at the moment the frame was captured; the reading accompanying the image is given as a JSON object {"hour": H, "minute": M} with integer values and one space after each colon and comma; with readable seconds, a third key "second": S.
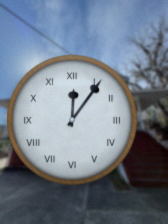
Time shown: {"hour": 12, "minute": 6}
